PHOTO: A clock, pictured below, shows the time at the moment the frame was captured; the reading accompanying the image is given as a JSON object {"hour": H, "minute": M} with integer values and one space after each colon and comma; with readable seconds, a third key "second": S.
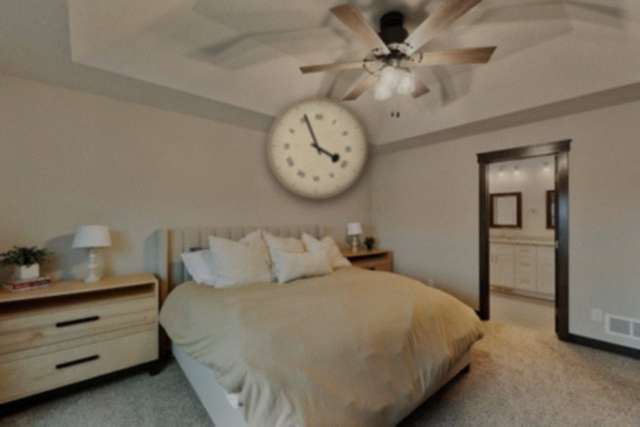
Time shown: {"hour": 3, "minute": 56}
